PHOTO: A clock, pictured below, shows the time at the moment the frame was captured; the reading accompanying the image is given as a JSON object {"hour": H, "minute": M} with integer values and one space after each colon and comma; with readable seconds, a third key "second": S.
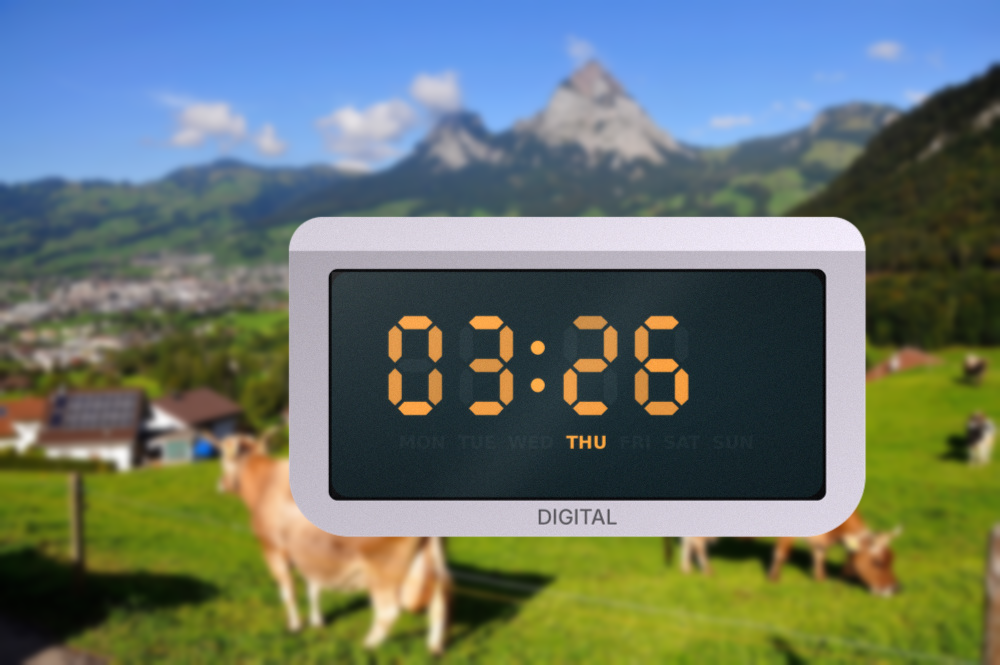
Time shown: {"hour": 3, "minute": 26}
